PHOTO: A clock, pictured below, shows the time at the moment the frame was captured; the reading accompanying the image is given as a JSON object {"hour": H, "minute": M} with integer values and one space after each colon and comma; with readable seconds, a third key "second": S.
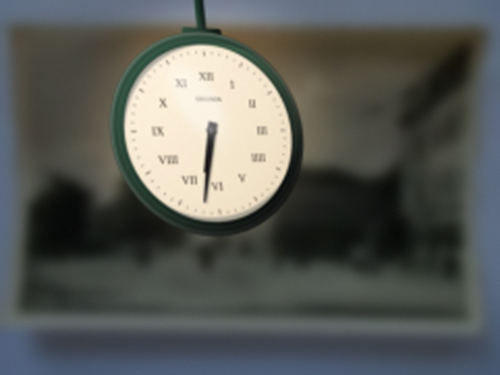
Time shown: {"hour": 6, "minute": 32}
